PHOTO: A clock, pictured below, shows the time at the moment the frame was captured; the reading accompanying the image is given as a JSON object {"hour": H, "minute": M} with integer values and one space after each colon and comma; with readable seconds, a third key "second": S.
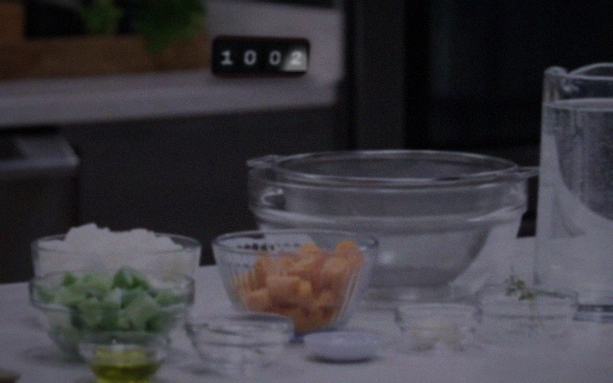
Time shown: {"hour": 10, "minute": 2}
